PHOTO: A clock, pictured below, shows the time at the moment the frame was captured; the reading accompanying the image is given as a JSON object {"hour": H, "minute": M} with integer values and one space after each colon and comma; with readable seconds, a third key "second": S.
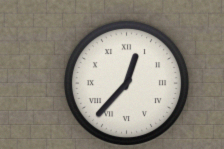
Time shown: {"hour": 12, "minute": 37}
